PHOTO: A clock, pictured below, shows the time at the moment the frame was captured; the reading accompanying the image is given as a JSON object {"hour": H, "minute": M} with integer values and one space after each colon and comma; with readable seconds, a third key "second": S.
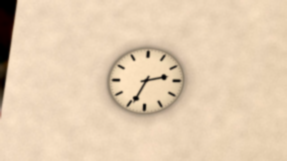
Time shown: {"hour": 2, "minute": 34}
